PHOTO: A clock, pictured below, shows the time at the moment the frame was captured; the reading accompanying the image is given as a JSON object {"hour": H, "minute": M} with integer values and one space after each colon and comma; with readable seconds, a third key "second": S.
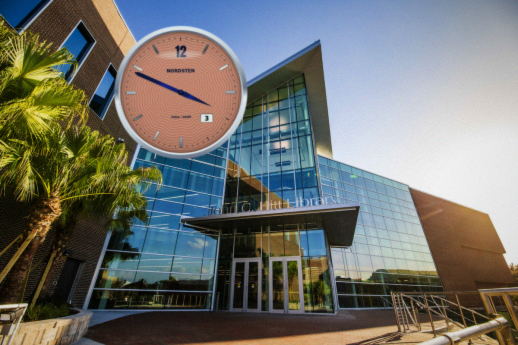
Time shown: {"hour": 3, "minute": 49}
